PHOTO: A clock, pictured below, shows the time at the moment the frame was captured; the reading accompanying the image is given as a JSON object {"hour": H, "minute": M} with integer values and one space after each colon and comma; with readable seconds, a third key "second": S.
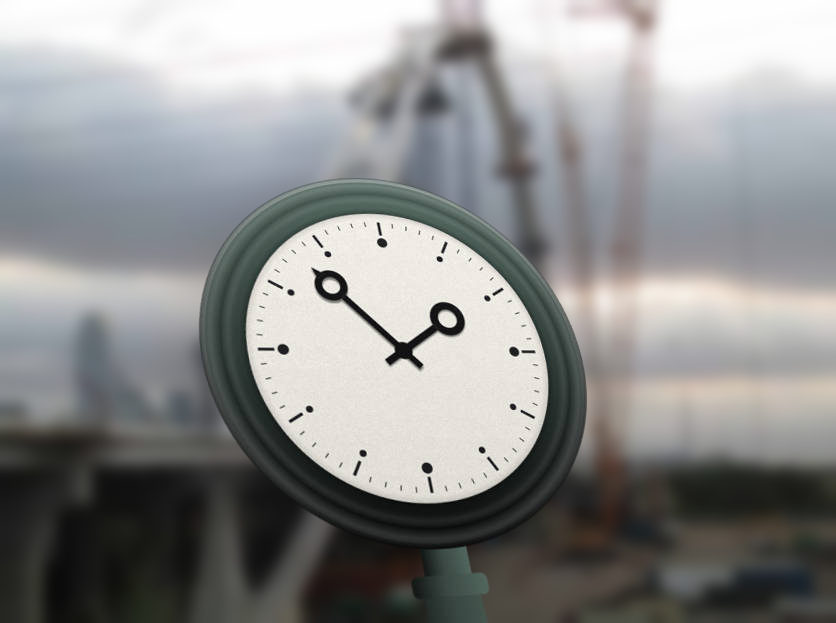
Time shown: {"hour": 1, "minute": 53}
